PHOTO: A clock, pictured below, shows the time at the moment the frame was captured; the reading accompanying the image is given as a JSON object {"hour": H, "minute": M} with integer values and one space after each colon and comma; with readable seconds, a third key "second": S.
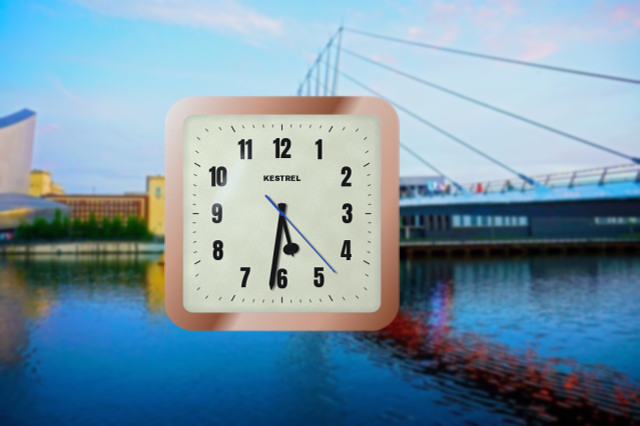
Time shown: {"hour": 5, "minute": 31, "second": 23}
